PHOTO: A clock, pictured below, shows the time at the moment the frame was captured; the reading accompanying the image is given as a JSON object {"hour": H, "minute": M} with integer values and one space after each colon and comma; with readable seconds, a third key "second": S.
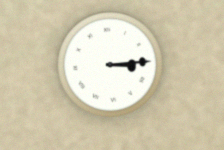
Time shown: {"hour": 3, "minute": 15}
